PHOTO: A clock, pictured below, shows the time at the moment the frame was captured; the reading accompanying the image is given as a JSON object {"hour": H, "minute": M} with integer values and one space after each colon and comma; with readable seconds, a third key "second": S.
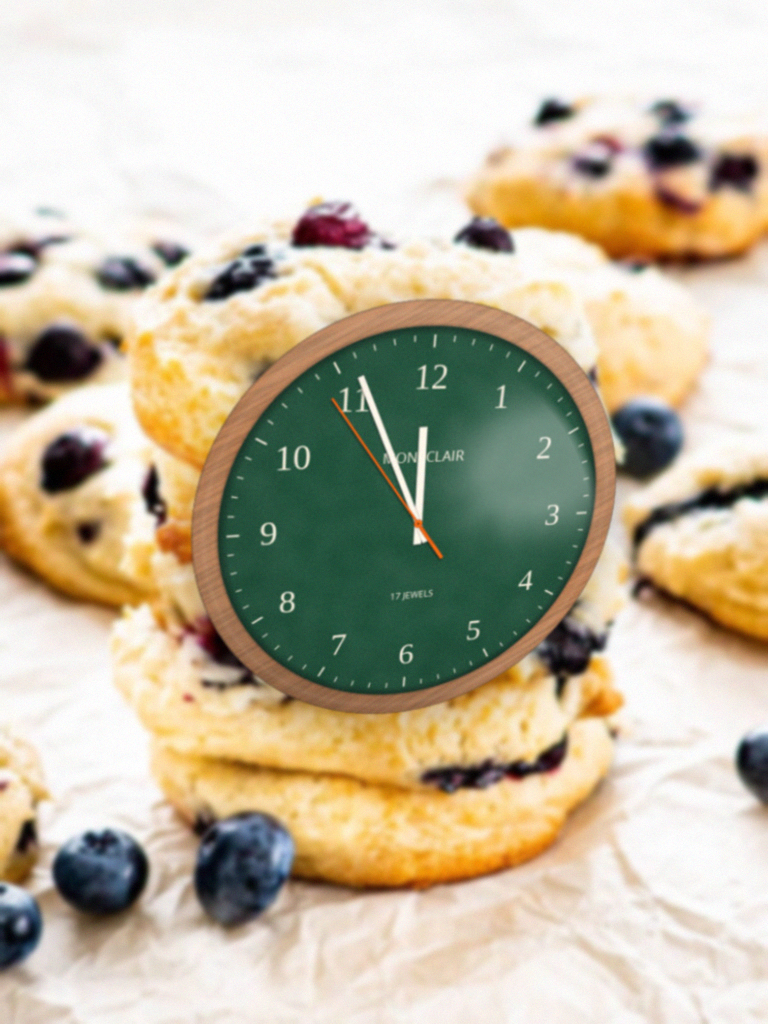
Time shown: {"hour": 11, "minute": 55, "second": 54}
